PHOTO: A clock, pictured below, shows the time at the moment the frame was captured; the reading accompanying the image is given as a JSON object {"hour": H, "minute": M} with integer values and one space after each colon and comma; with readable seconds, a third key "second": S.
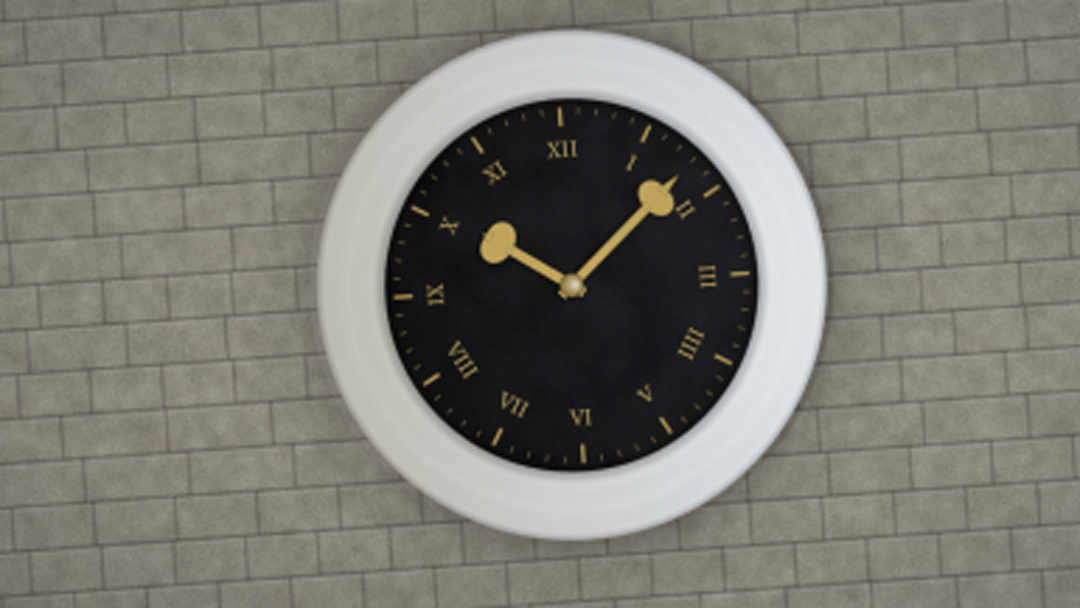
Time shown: {"hour": 10, "minute": 8}
